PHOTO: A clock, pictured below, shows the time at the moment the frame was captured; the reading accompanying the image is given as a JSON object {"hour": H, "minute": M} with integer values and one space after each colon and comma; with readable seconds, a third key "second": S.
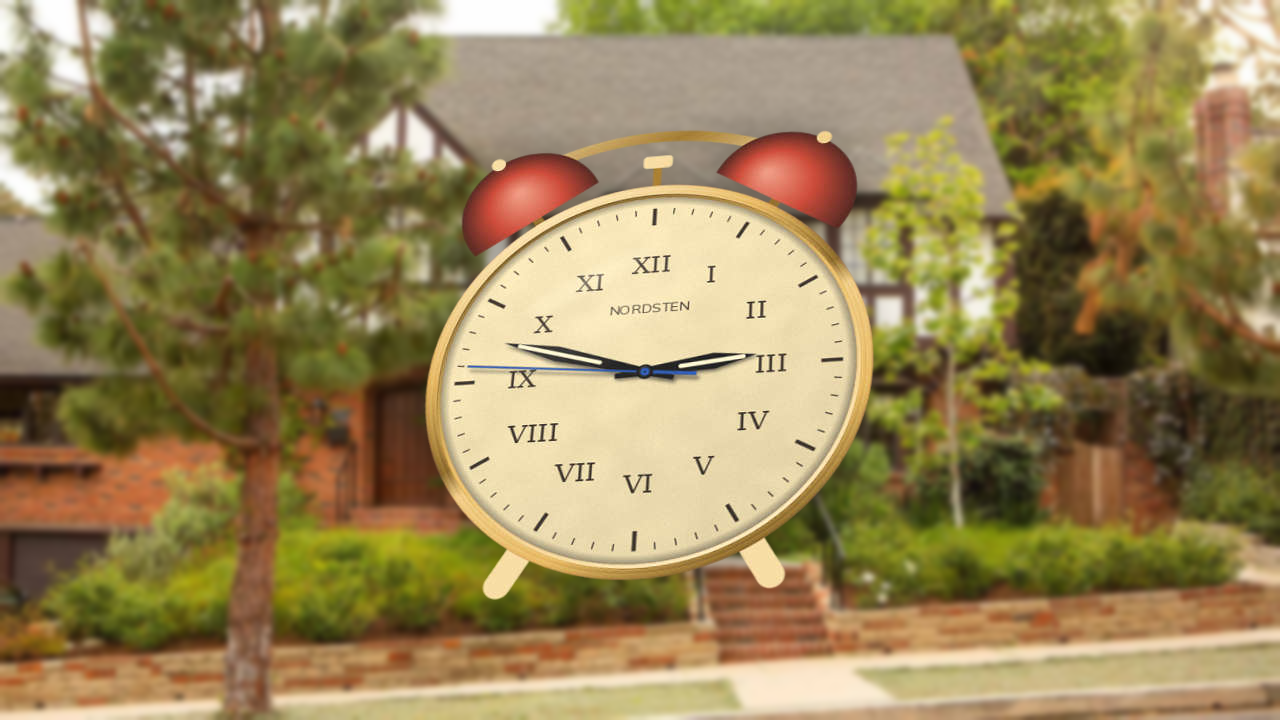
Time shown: {"hour": 2, "minute": 47, "second": 46}
